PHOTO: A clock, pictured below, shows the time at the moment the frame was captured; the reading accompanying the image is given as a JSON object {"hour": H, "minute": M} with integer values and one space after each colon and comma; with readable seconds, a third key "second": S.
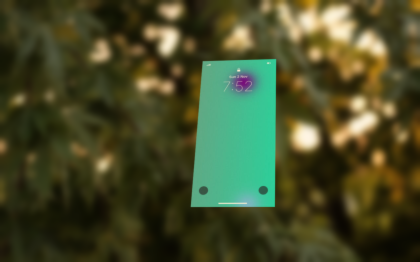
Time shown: {"hour": 7, "minute": 52}
